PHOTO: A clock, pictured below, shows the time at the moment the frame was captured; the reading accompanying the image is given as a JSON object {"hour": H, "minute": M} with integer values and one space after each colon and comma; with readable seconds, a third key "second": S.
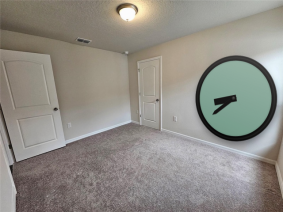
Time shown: {"hour": 8, "minute": 39}
